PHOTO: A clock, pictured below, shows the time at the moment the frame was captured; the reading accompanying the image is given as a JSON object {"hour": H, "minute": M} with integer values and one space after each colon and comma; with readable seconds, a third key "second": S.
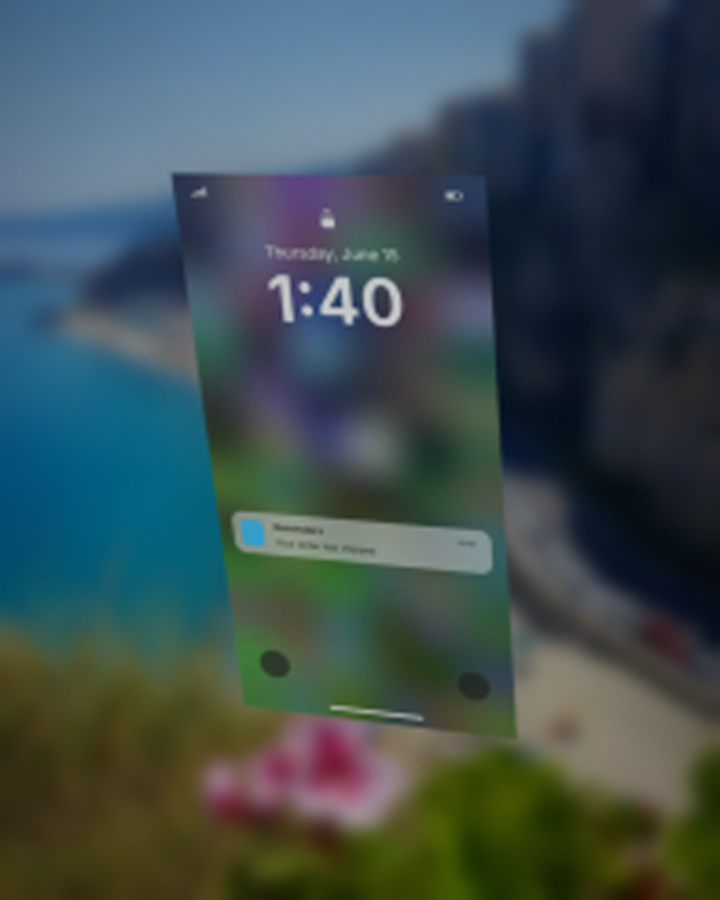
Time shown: {"hour": 1, "minute": 40}
